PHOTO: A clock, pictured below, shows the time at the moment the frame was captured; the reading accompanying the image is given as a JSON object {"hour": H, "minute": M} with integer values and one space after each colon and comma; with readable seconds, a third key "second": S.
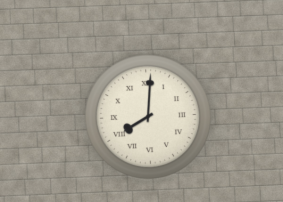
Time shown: {"hour": 8, "minute": 1}
